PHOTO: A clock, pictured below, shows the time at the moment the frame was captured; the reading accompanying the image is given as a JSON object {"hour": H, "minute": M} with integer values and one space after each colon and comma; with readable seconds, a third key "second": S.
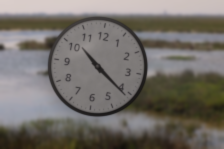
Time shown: {"hour": 10, "minute": 21}
